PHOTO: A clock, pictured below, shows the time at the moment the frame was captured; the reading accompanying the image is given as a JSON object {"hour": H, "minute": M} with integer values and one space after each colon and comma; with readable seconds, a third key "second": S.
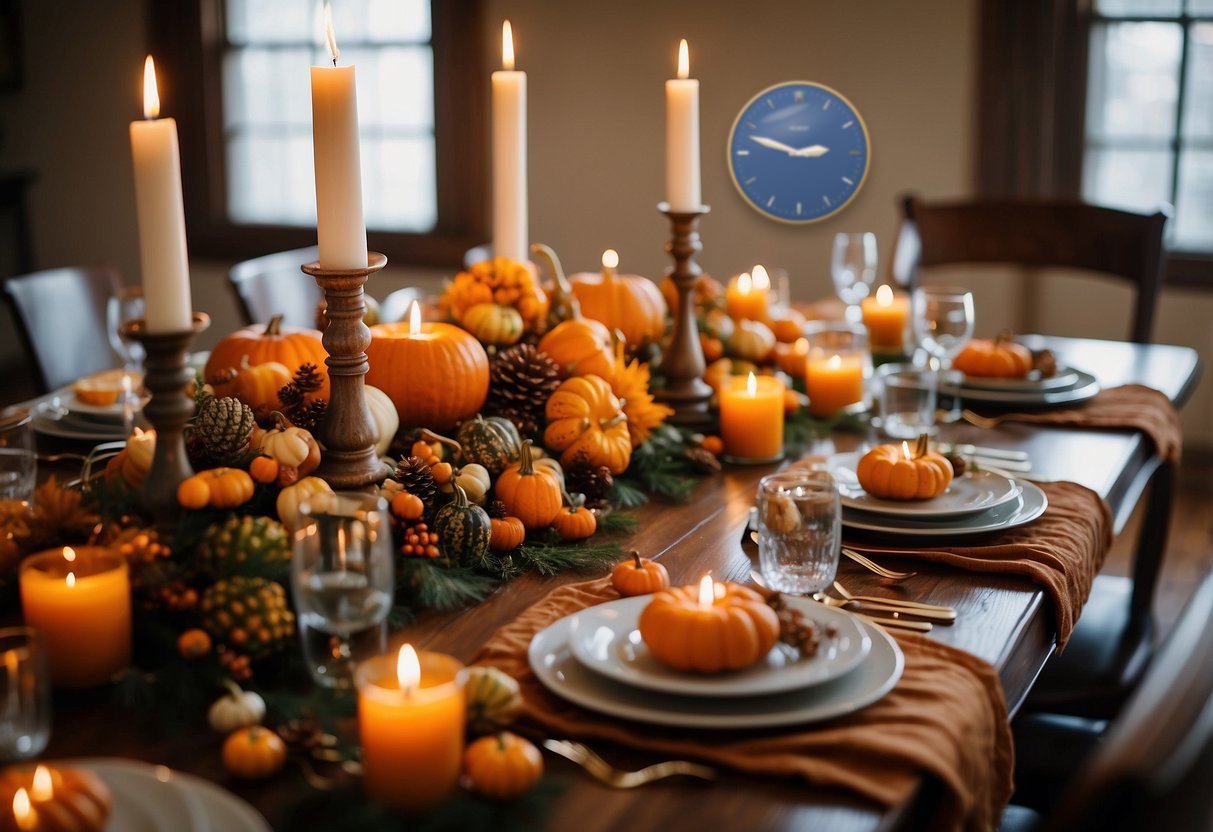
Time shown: {"hour": 2, "minute": 48}
